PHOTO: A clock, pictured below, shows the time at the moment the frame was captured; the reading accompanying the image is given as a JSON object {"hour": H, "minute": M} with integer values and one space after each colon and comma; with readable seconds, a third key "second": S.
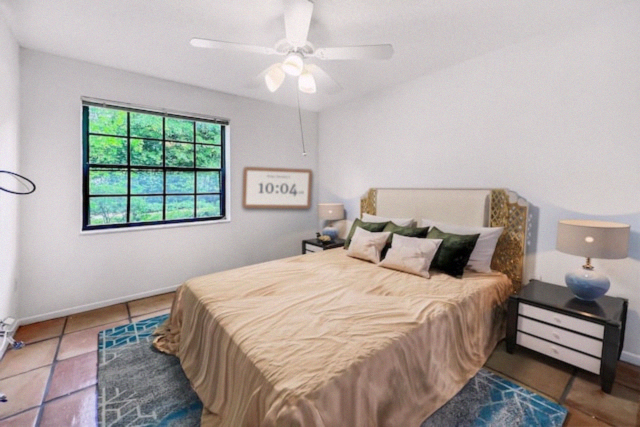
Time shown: {"hour": 10, "minute": 4}
